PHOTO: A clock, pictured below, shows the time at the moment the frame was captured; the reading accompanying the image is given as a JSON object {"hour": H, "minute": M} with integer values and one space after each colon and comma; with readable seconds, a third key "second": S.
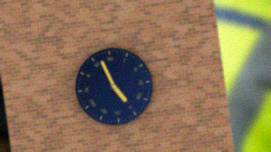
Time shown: {"hour": 4, "minute": 57}
